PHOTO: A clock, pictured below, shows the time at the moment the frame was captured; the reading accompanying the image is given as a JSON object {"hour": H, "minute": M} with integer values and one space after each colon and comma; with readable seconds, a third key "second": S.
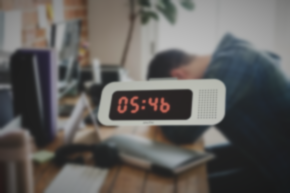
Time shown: {"hour": 5, "minute": 46}
